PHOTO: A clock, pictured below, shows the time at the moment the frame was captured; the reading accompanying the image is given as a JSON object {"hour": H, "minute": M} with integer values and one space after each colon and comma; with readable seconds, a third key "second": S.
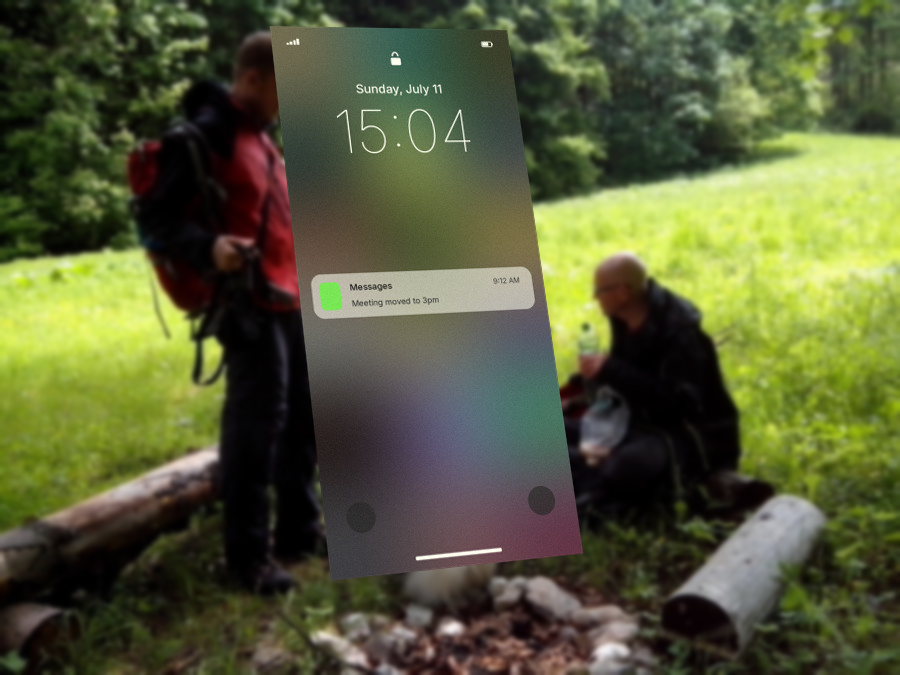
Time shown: {"hour": 15, "minute": 4}
